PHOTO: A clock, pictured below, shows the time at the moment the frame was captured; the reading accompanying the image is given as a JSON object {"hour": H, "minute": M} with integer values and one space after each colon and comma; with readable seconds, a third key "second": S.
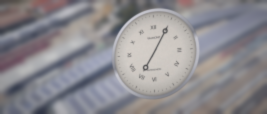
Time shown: {"hour": 7, "minute": 5}
